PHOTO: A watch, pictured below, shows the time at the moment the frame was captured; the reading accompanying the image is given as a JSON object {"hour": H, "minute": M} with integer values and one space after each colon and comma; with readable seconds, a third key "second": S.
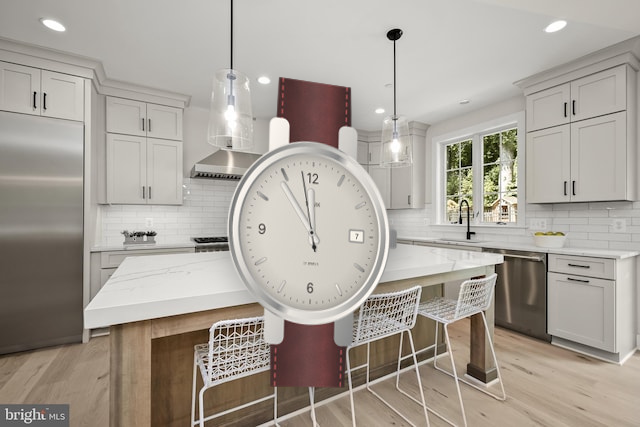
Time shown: {"hour": 11, "minute": 53, "second": 58}
